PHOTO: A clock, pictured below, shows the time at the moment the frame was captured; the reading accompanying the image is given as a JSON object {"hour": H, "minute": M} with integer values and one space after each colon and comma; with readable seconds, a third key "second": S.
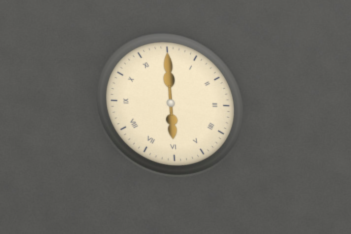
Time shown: {"hour": 6, "minute": 0}
